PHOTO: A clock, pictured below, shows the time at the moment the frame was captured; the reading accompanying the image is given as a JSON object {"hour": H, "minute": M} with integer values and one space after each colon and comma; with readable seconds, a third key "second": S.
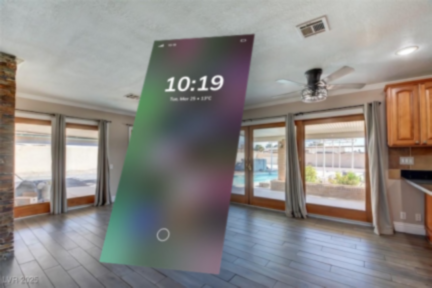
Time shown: {"hour": 10, "minute": 19}
